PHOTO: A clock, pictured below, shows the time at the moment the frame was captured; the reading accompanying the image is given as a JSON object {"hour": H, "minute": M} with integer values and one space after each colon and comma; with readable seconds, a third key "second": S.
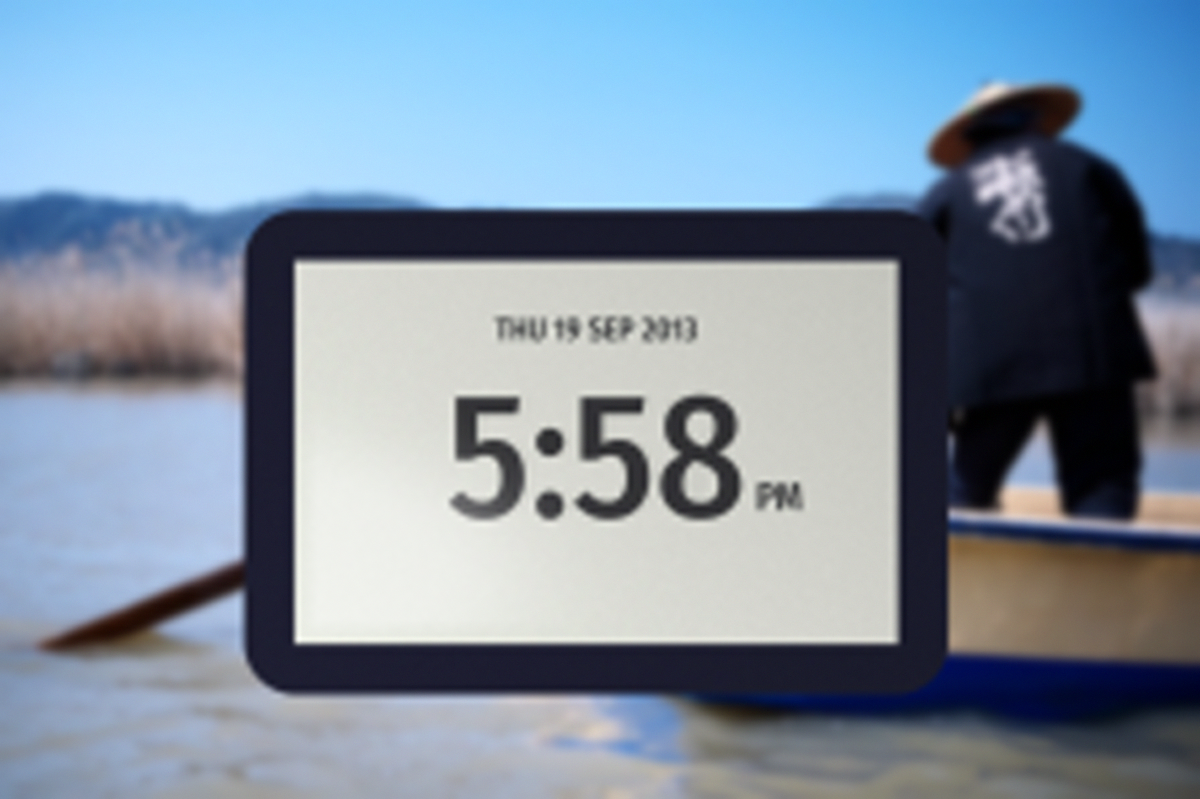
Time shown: {"hour": 5, "minute": 58}
